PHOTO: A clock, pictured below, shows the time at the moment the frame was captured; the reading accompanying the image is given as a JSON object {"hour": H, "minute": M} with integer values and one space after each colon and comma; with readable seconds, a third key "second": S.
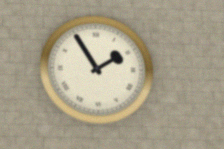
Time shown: {"hour": 1, "minute": 55}
